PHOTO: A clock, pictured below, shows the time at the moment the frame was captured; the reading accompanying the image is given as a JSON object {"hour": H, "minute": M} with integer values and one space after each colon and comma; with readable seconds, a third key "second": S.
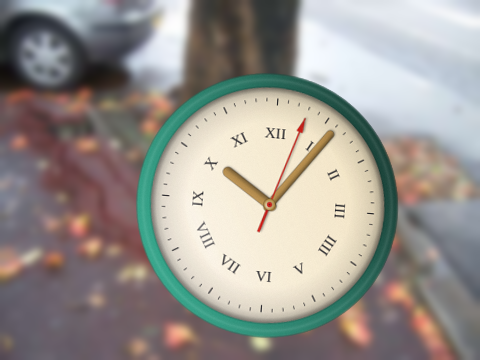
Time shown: {"hour": 10, "minute": 6, "second": 3}
